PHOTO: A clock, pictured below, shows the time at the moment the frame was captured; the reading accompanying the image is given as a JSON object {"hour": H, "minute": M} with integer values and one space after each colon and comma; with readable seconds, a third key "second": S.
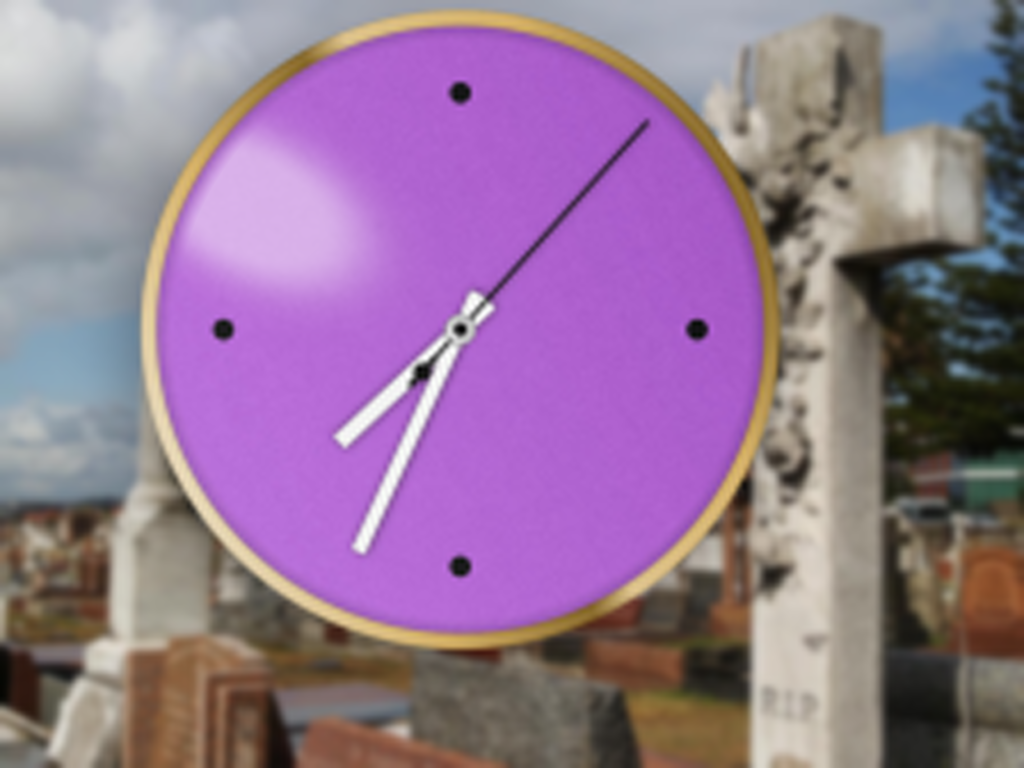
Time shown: {"hour": 7, "minute": 34, "second": 7}
